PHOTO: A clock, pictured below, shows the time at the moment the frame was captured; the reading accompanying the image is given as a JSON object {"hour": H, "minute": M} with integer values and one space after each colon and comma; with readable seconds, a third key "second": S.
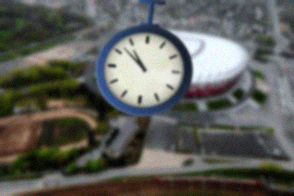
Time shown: {"hour": 10, "minute": 52}
